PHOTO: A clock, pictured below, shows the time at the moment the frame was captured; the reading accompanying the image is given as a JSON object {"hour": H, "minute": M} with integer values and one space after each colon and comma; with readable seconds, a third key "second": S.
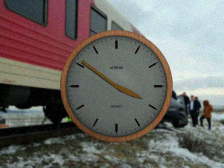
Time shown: {"hour": 3, "minute": 51}
